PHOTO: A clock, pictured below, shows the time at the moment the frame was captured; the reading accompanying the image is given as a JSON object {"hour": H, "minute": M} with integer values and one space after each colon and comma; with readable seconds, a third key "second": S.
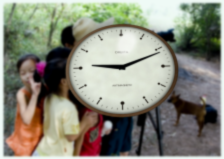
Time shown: {"hour": 9, "minute": 11}
